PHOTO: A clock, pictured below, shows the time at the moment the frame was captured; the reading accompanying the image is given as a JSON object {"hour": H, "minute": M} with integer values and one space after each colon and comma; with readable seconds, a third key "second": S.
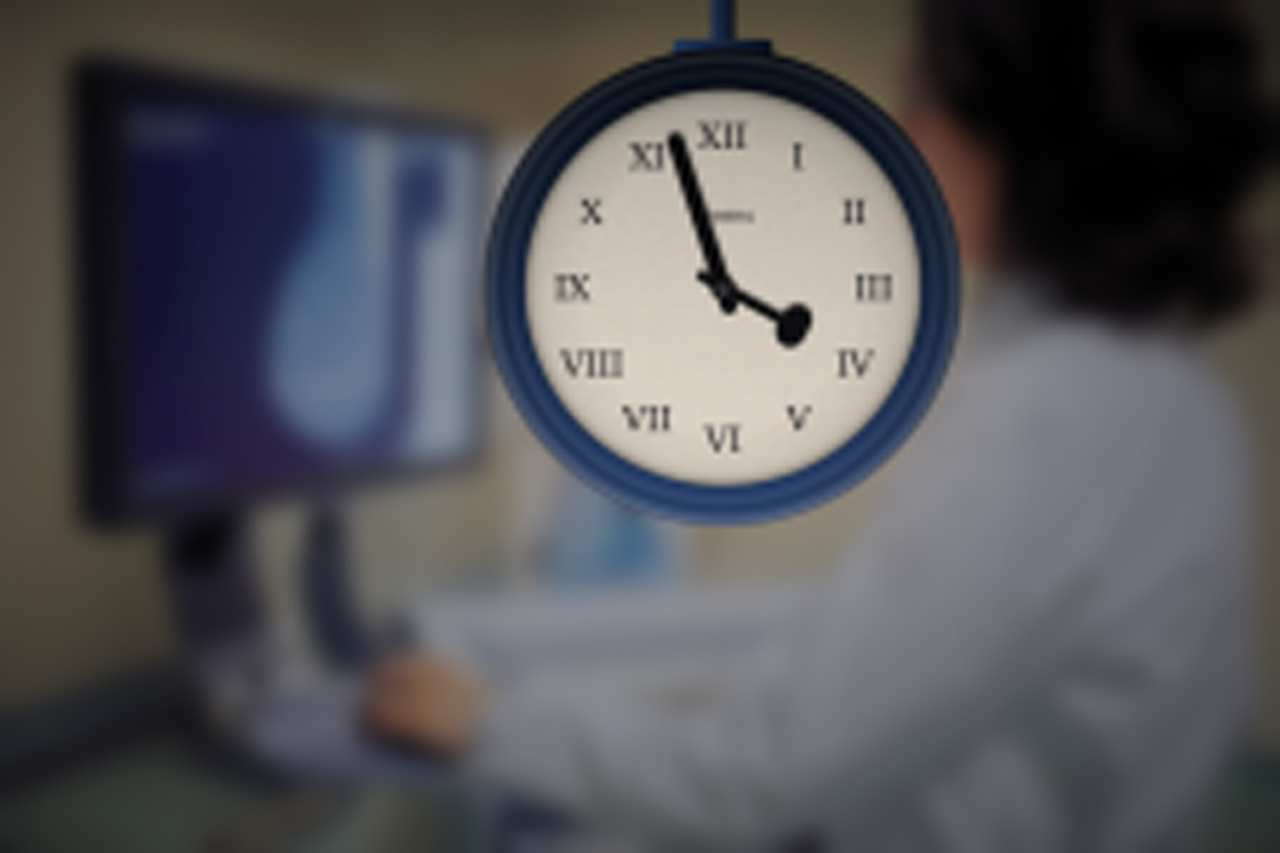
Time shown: {"hour": 3, "minute": 57}
